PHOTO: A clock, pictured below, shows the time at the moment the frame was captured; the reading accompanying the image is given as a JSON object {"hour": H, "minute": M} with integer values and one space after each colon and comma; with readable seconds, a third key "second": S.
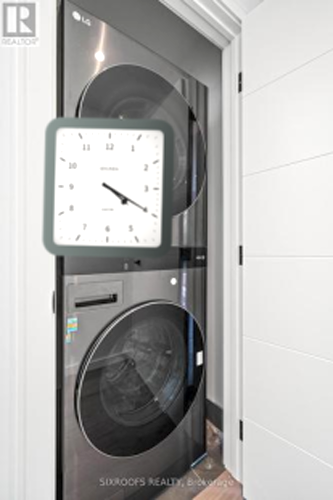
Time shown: {"hour": 4, "minute": 20}
